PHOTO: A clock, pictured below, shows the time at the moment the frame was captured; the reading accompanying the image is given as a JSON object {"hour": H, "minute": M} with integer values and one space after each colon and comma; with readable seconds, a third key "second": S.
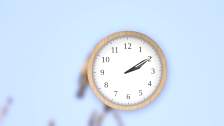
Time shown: {"hour": 2, "minute": 10}
